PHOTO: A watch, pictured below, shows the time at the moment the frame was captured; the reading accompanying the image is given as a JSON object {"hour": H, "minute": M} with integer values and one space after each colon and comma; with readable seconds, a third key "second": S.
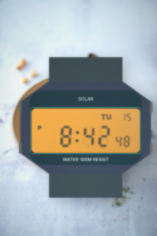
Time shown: {"hour": 8, "minute": 42, "second": 48}
